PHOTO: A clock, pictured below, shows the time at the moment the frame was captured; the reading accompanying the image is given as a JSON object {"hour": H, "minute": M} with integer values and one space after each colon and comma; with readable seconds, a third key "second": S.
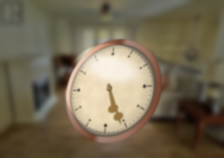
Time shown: {"hour": 5, "minute": 26}
